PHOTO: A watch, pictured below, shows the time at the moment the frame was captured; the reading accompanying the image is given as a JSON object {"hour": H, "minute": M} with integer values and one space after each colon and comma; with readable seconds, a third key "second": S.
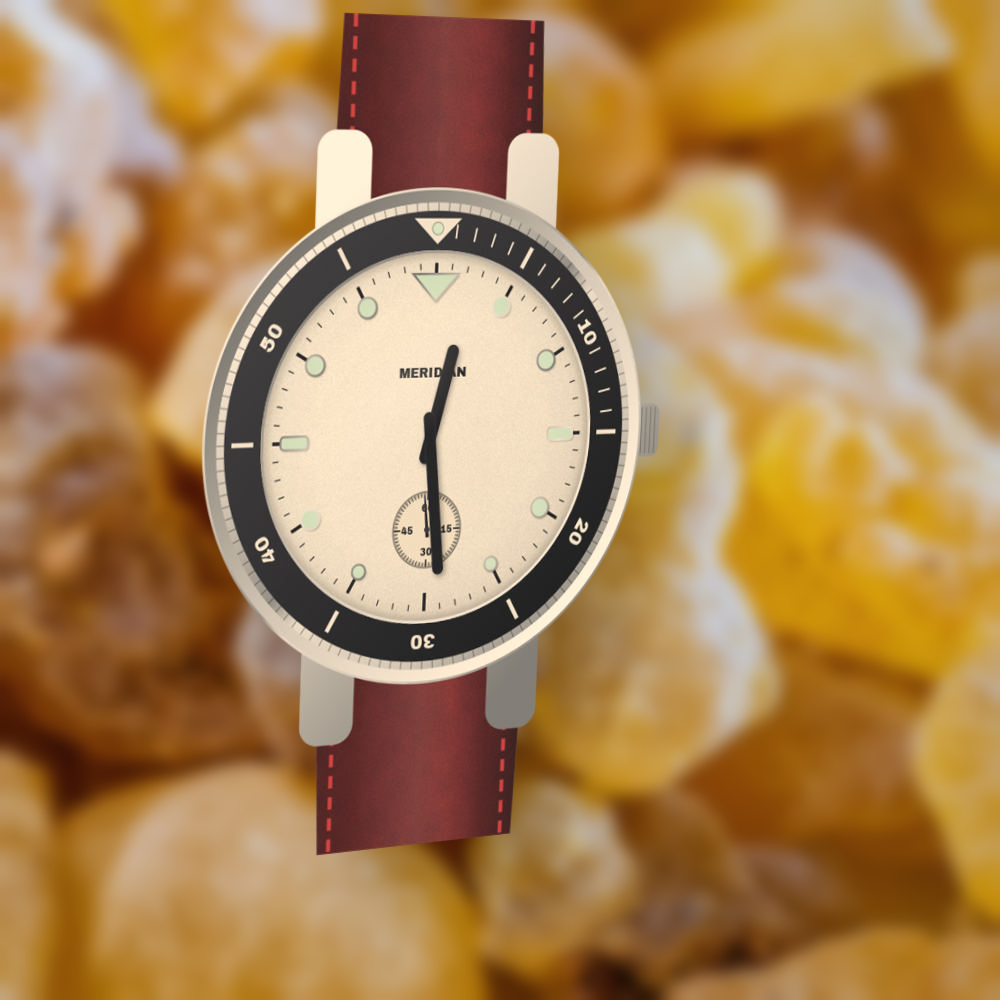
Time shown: {"hour": 12, "minute": 28, "second": 59}
